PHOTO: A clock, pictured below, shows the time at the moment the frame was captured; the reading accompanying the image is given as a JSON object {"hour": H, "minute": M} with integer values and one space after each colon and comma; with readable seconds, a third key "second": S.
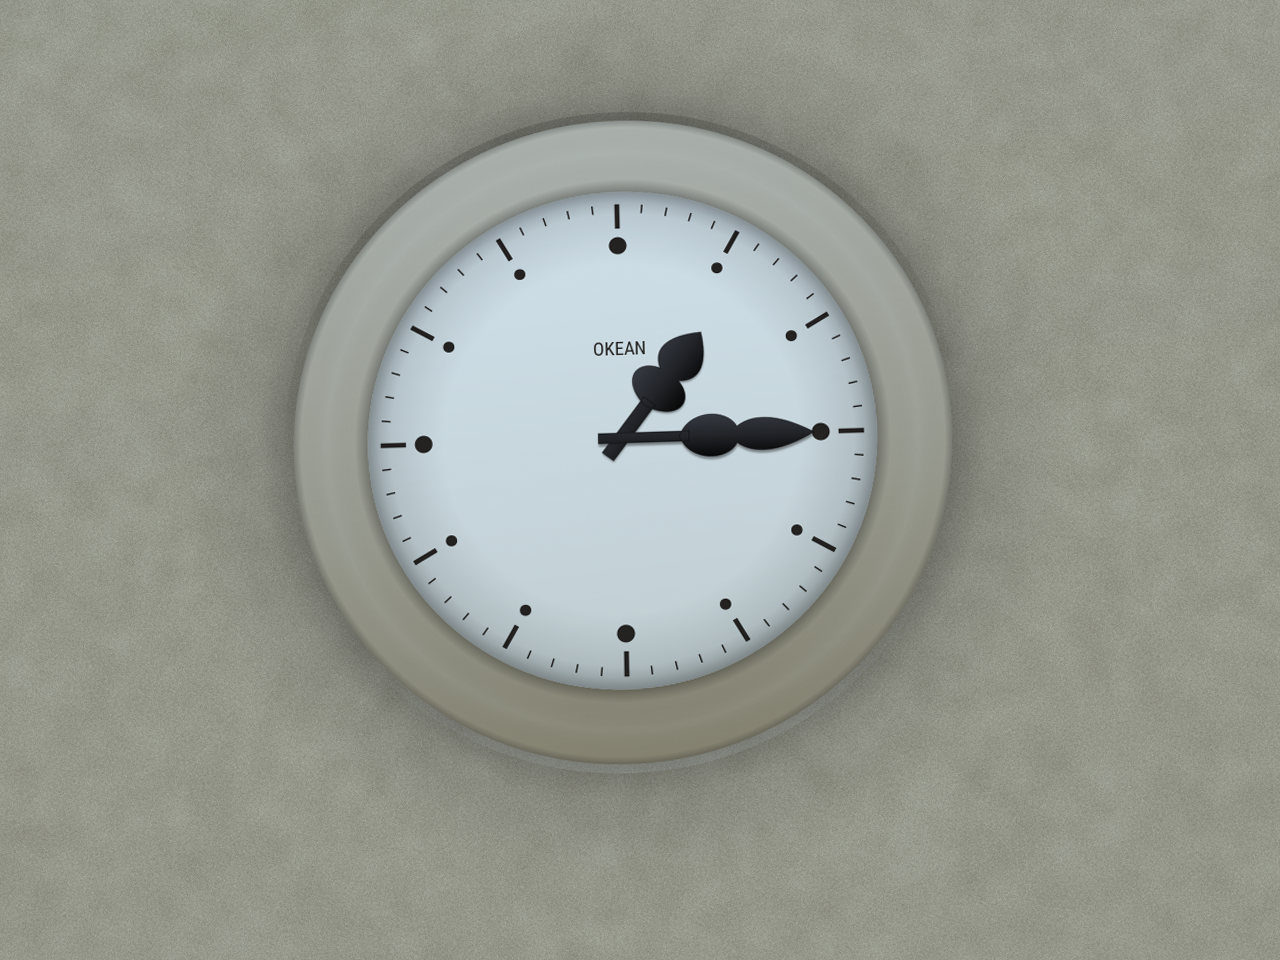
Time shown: {"hour": 1, "minute": 15}
